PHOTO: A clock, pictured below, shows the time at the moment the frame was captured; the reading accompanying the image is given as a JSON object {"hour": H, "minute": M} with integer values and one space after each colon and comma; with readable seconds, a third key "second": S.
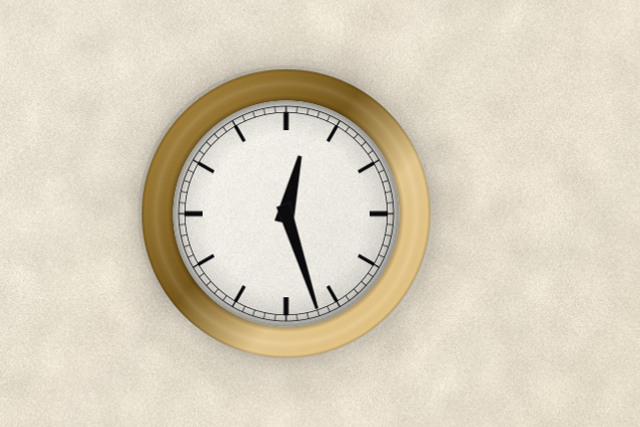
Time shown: {"hour": 12, "minute": 27}
